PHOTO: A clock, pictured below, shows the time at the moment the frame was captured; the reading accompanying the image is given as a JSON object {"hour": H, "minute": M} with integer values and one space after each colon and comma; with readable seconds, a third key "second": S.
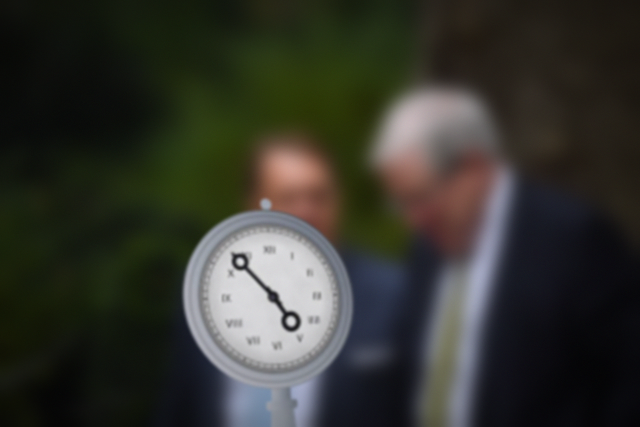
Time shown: {"hour": 4, "minute": 53}
